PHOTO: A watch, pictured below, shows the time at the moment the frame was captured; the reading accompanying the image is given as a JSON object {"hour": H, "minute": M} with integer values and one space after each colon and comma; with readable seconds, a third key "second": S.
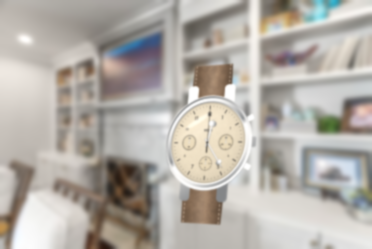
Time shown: {"hour": 12, "minute": 24}
